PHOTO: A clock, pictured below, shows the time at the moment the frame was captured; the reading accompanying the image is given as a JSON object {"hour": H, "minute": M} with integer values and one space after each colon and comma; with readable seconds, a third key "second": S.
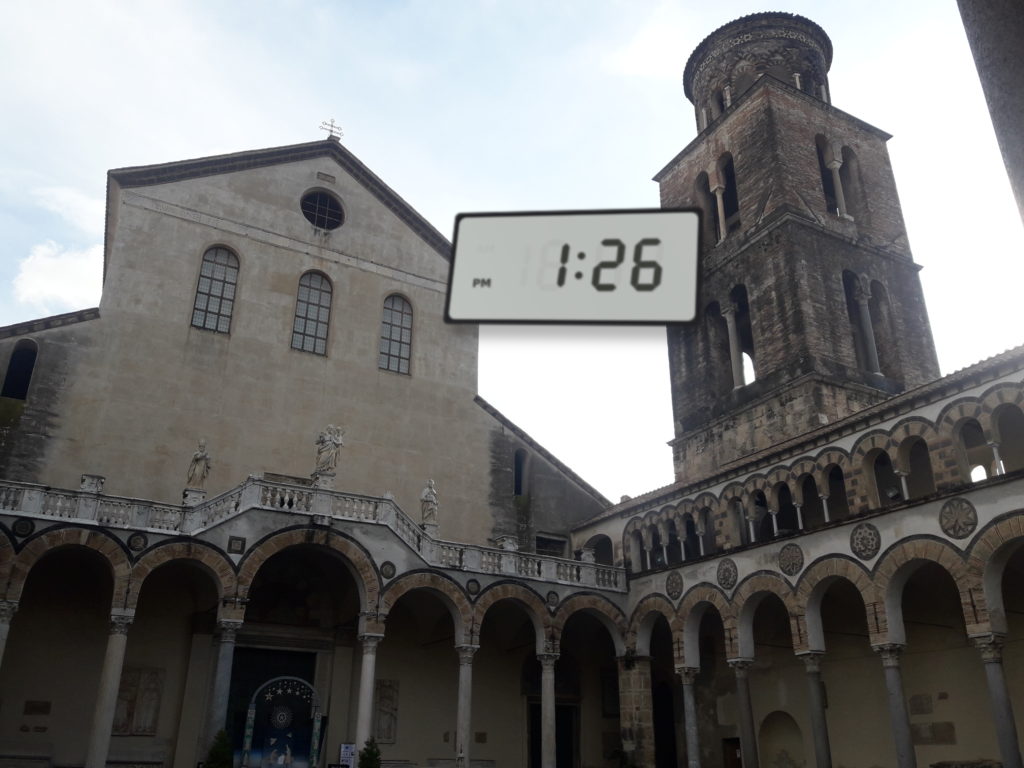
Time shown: {"hour": 1, "minute": 26}
